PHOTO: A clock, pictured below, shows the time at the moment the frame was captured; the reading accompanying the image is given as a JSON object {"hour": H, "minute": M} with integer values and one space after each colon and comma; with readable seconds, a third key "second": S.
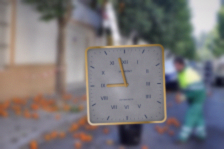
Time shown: {"hour": 8, "minute": 58}
